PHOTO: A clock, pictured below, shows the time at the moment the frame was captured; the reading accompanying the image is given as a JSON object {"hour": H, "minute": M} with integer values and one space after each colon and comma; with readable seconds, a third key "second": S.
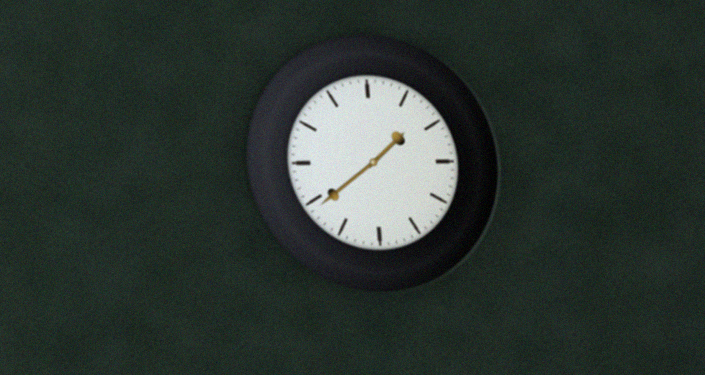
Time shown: {"hour": 1, "minute": 39}
